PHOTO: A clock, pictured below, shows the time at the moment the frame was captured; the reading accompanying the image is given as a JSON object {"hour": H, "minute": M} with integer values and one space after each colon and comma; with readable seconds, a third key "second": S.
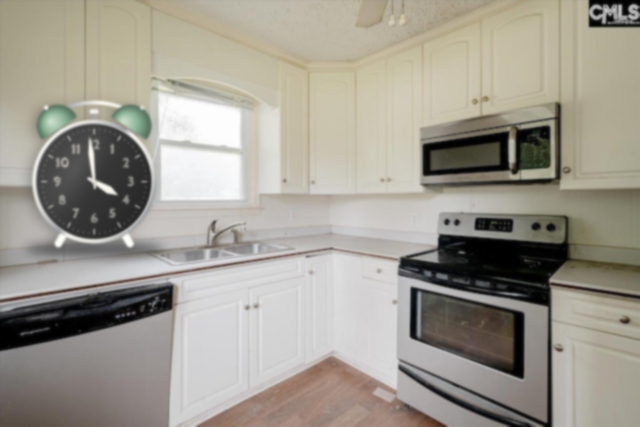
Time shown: {"hour": 3, "minute": 59}
